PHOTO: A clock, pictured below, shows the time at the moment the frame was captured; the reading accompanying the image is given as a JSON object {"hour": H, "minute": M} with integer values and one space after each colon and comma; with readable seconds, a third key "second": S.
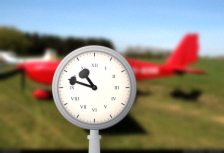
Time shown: {"hour": 10, "minute": 48}
